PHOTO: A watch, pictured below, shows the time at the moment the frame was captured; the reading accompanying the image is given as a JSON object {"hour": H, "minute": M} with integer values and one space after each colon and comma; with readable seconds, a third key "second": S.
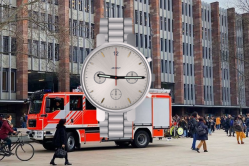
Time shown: {"hour": 9, "minute": 15}
